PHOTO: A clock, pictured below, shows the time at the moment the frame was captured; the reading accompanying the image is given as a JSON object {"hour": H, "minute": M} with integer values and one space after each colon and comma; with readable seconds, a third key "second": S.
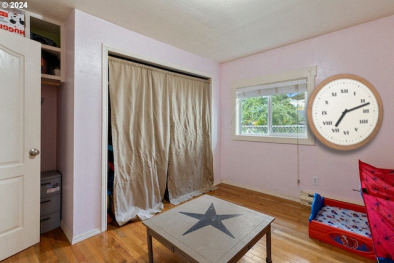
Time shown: {"hour": 7, "minute": 12}
